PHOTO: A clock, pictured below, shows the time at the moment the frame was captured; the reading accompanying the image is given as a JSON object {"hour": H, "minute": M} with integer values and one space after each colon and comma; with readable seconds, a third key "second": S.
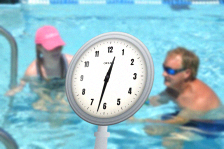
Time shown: {"hour": 12, "minute": 32}
